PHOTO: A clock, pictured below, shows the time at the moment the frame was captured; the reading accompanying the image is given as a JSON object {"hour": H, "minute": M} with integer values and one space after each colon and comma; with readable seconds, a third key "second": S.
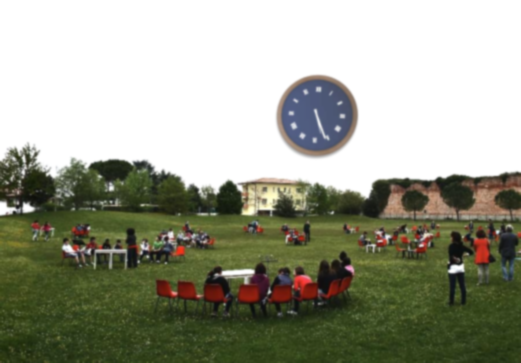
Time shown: {"hour": 5, "minute": 26}
